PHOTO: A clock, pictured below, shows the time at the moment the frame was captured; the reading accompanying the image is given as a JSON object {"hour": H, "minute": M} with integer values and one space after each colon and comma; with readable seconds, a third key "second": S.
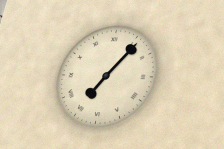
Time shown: {"hour": 7, "minute": 6}
